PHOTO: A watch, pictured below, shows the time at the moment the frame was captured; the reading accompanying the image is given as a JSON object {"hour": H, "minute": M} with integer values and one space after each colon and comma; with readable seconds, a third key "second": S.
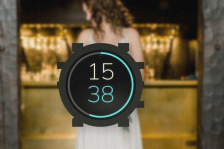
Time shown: {"hour": 15, "minute": 38}
